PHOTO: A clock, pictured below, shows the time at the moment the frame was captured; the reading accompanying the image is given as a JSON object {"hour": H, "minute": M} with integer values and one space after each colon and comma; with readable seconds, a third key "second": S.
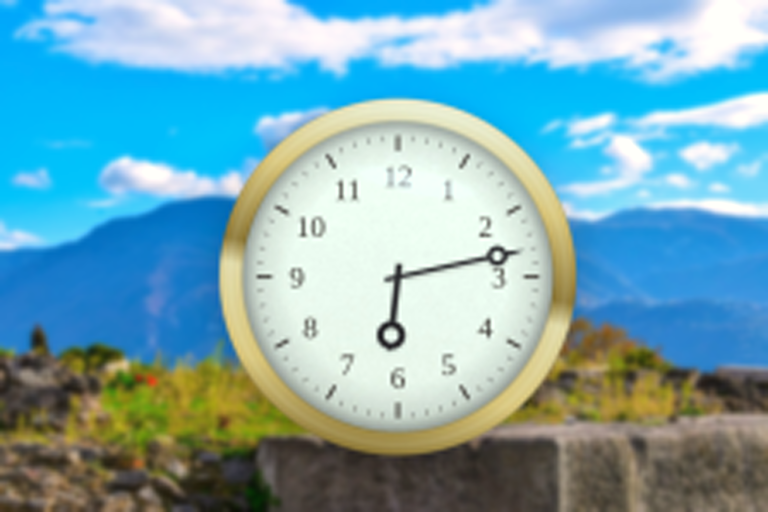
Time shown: {"hour": 6, "minute": 13}
